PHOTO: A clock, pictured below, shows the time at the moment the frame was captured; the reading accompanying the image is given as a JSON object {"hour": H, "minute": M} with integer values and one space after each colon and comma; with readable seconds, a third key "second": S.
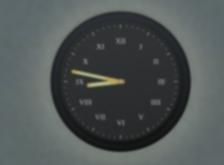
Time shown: {"hour": 8, "minute": 47}
